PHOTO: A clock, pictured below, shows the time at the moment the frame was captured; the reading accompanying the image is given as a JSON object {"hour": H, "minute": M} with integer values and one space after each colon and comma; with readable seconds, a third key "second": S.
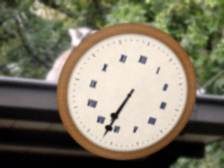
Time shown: {"hour": 6, "minute": 32}
